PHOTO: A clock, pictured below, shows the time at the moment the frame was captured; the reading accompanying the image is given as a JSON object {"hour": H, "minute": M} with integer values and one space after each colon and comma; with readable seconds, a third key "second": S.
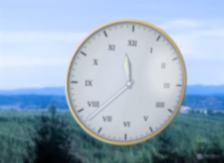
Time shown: {"hour": 11, "minute": 38}
